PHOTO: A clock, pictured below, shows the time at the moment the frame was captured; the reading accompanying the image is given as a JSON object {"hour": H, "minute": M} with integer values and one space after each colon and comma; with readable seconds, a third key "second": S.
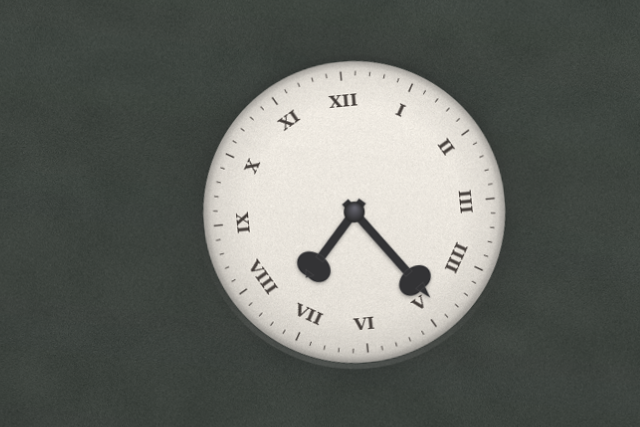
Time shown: {"hour": 7, "minute": 24}
